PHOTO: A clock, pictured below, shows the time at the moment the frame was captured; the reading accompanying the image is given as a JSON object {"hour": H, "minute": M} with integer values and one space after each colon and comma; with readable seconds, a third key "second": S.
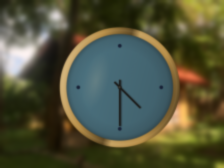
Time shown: {"hour": 4, "minute": 30}
